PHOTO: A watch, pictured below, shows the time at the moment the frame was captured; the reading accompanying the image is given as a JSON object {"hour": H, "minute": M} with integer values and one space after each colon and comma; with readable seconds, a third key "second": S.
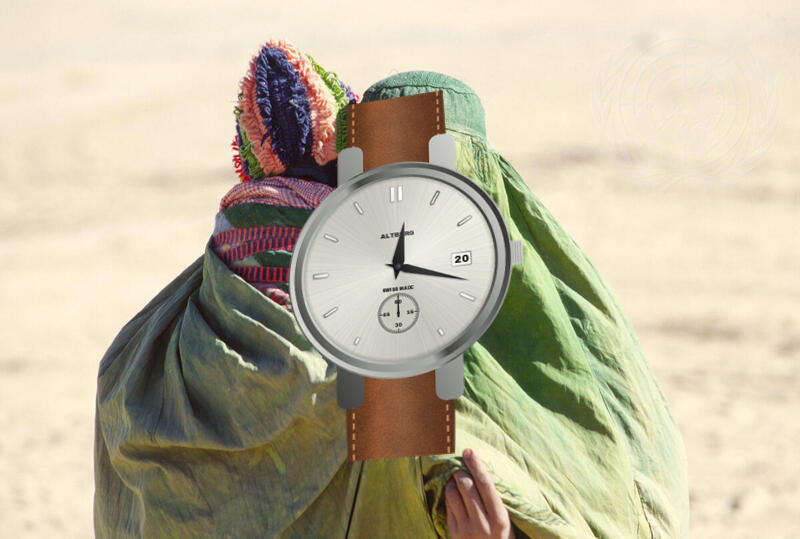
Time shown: {"hour": 12, "minute": 18}
